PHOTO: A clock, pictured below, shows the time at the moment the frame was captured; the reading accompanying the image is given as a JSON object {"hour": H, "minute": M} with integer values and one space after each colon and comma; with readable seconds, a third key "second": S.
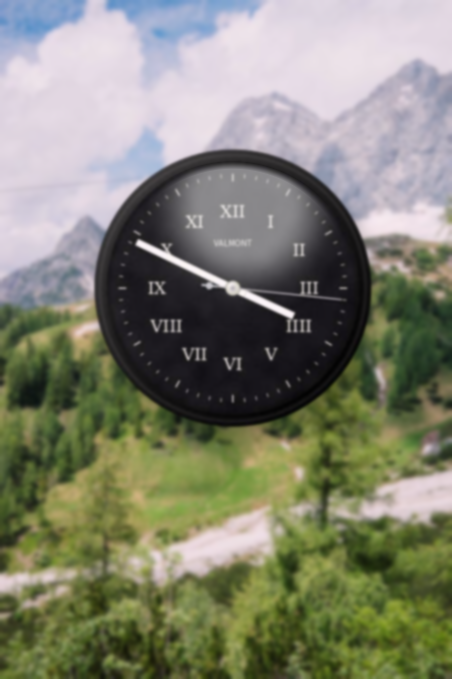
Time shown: {"hour": 3, "minute": 49, "second": 16}
